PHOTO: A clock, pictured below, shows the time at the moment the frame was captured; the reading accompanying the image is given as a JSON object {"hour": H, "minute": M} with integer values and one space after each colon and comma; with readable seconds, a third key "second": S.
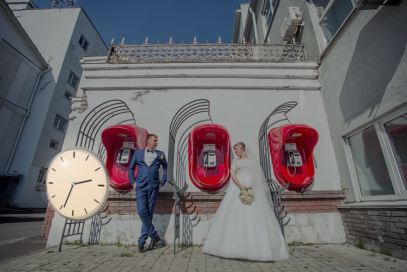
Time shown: {"hour": 2, "minute": 34}
